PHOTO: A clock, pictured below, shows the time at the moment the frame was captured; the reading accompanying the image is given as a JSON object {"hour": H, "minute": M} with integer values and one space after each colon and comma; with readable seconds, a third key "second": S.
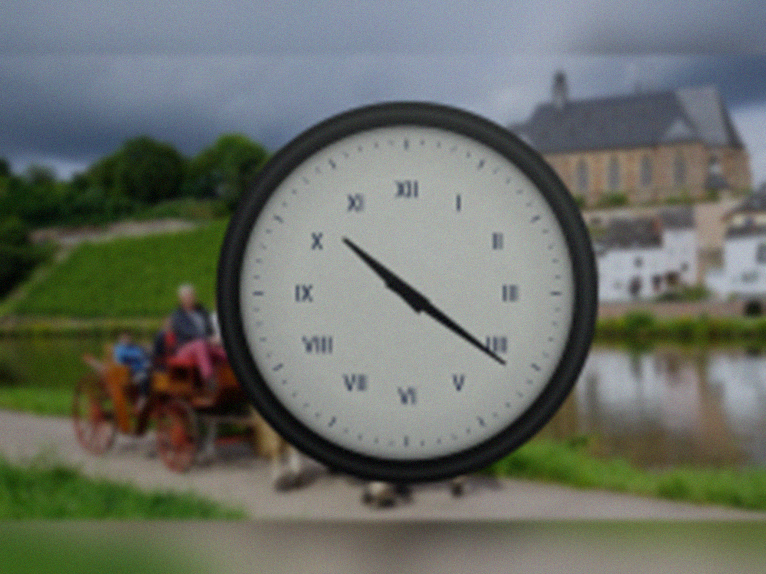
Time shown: {"hour": 10, "minute": 21}
